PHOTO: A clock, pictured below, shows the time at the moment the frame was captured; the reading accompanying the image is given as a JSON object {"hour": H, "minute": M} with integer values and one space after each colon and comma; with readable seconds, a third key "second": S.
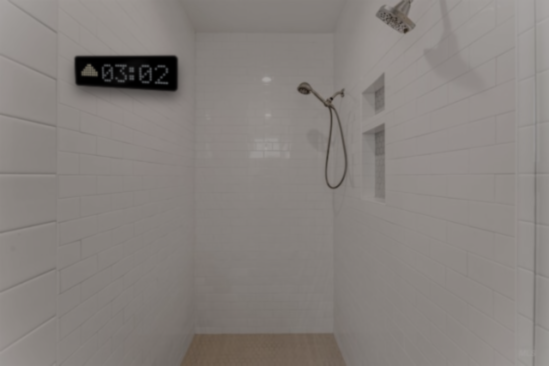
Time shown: {"hour": 3, "minute": 2}
